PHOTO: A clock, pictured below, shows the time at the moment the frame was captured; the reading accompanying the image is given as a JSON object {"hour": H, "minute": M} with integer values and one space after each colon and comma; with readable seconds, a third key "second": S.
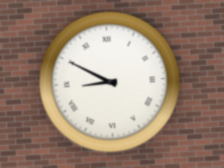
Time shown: {"hour": 8, "minute": 50}
